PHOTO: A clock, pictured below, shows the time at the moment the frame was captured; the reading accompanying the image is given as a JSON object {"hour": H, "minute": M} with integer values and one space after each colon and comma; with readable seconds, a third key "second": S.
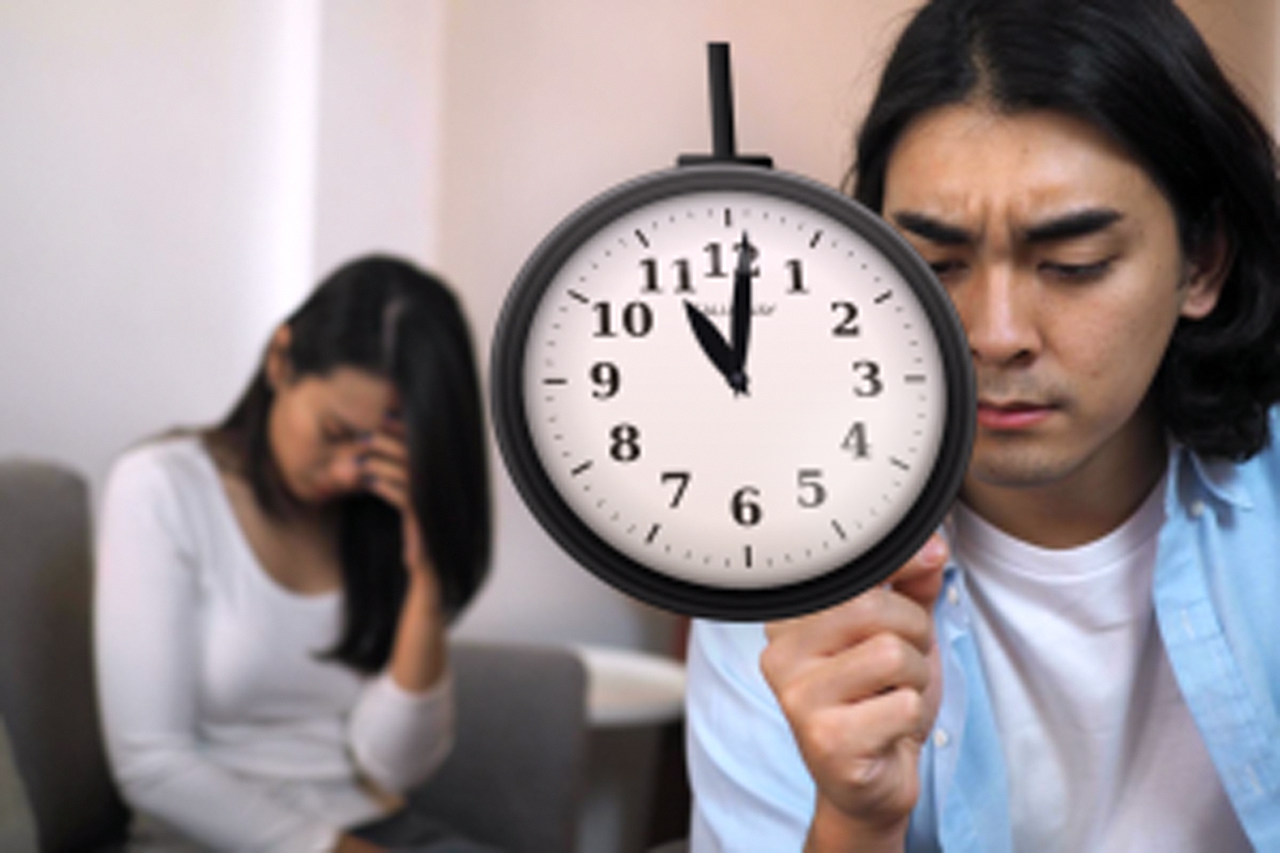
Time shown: {"hour": 11, "minute": 1}
